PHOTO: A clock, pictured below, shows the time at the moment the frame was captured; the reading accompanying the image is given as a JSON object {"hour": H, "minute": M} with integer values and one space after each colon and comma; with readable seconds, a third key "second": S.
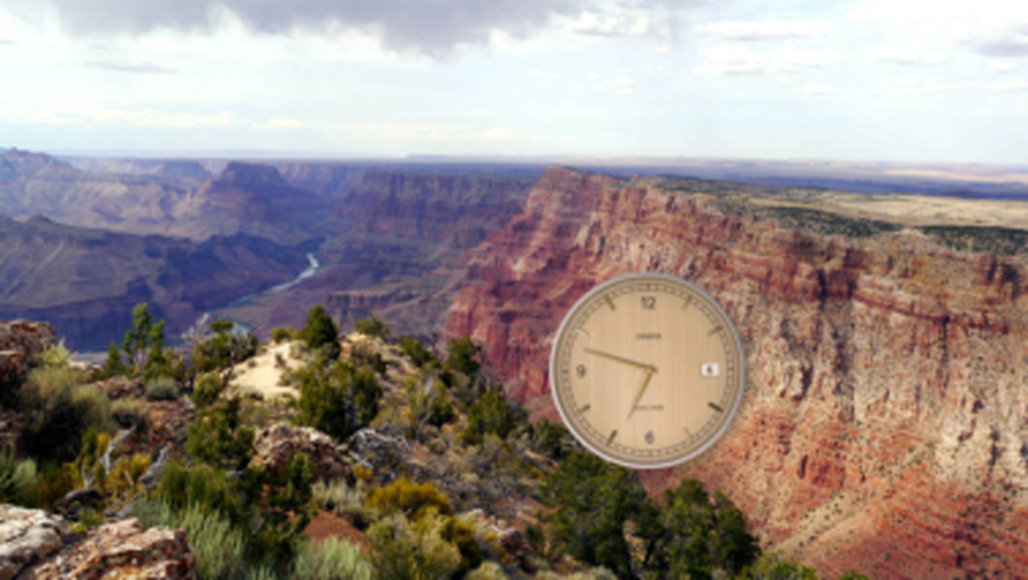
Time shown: {"hour": 6, "minute": 48}
